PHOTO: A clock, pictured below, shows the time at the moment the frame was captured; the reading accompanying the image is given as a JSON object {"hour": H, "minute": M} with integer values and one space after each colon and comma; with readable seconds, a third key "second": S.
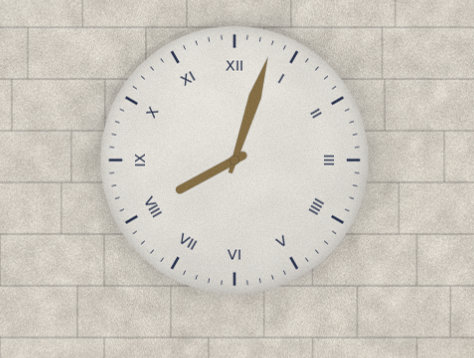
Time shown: {"hour": 8, "minute": 3}
